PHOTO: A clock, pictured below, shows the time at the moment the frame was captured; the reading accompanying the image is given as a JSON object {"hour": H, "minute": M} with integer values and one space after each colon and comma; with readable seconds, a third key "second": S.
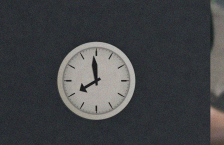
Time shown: {"hour": 7, "minute": 59}
